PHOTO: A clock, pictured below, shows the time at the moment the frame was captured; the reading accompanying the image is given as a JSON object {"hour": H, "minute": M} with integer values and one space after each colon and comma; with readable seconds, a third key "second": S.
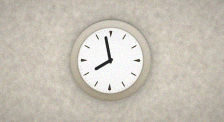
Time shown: {"hour": 7, "minute": 58}
